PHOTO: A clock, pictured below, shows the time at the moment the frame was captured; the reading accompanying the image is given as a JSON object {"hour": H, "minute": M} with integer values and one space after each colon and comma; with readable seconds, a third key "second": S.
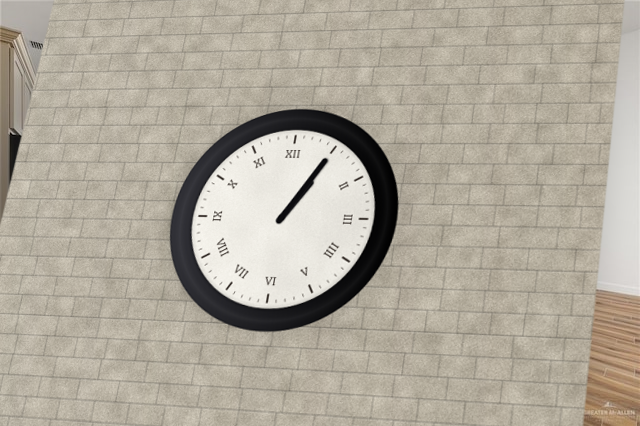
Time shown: {"hour": 1, "minute": 5}
